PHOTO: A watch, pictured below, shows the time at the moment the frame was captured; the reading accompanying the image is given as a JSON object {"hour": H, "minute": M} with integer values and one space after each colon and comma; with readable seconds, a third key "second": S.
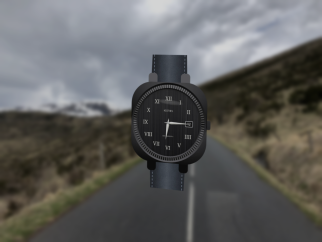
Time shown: {"hour": 6, "minute": 15}
